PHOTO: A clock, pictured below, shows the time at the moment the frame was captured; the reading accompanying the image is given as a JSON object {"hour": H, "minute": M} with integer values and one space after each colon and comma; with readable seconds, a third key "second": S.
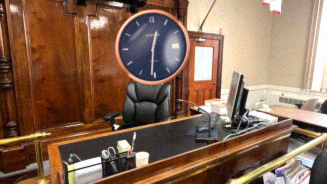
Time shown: {"hour": 12, "minute": 31}
